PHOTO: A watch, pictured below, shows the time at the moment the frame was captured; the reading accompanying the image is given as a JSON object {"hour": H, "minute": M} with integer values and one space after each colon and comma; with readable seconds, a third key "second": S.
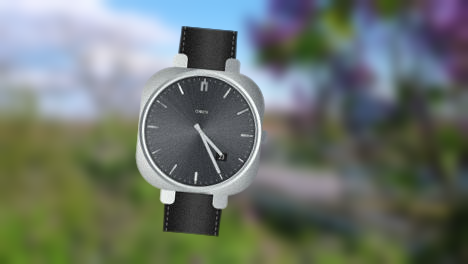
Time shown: {"hour": 4, "minute": 25}
